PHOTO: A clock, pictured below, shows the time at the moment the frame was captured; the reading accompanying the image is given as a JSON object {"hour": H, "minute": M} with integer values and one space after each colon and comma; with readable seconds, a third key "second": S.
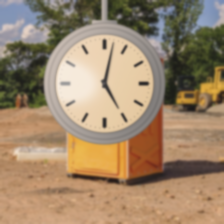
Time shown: {"hour": 5, "minute": 2}
